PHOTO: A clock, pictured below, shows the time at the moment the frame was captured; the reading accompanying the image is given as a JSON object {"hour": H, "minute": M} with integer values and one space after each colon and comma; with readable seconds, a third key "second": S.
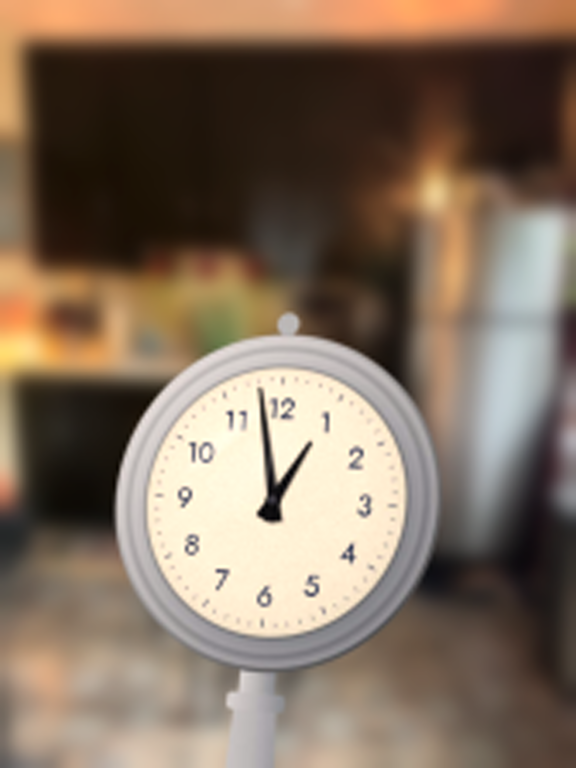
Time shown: {"hour": 12, "minute": 58}
